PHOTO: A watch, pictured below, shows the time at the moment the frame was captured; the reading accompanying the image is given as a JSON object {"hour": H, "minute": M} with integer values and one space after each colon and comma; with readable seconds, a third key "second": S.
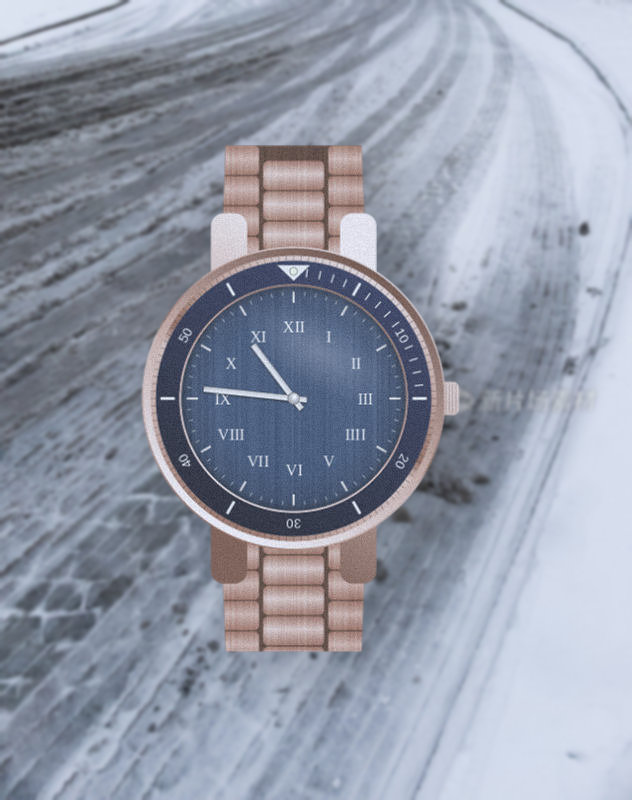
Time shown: {"hour": 10, "minute": 46}
